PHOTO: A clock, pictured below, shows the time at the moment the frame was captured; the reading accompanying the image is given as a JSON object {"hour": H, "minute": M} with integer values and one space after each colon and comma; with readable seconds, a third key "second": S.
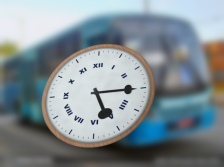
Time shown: {"hour": 5, "minute": 15}
